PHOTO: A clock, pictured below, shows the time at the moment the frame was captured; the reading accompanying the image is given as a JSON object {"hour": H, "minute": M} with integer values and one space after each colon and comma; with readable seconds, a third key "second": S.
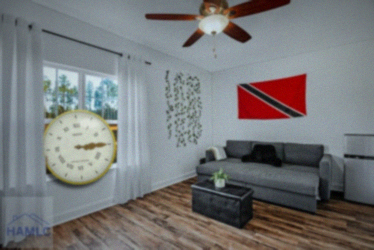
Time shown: {"hour": 3, "minute": 15}
